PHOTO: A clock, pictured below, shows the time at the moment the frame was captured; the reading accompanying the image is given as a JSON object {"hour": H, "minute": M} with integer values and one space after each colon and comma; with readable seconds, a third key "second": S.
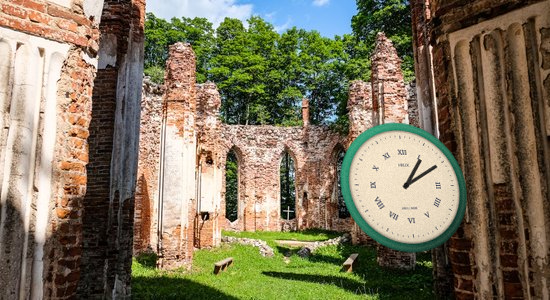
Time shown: {"hour": 1, "minute": 10}
